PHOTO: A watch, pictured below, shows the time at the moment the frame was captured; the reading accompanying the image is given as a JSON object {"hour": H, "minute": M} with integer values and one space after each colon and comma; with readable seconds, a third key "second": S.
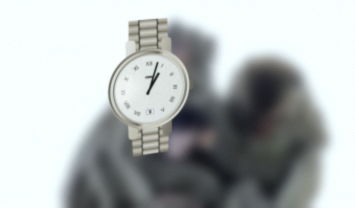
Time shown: {"hour": 1, "minute": 3}
